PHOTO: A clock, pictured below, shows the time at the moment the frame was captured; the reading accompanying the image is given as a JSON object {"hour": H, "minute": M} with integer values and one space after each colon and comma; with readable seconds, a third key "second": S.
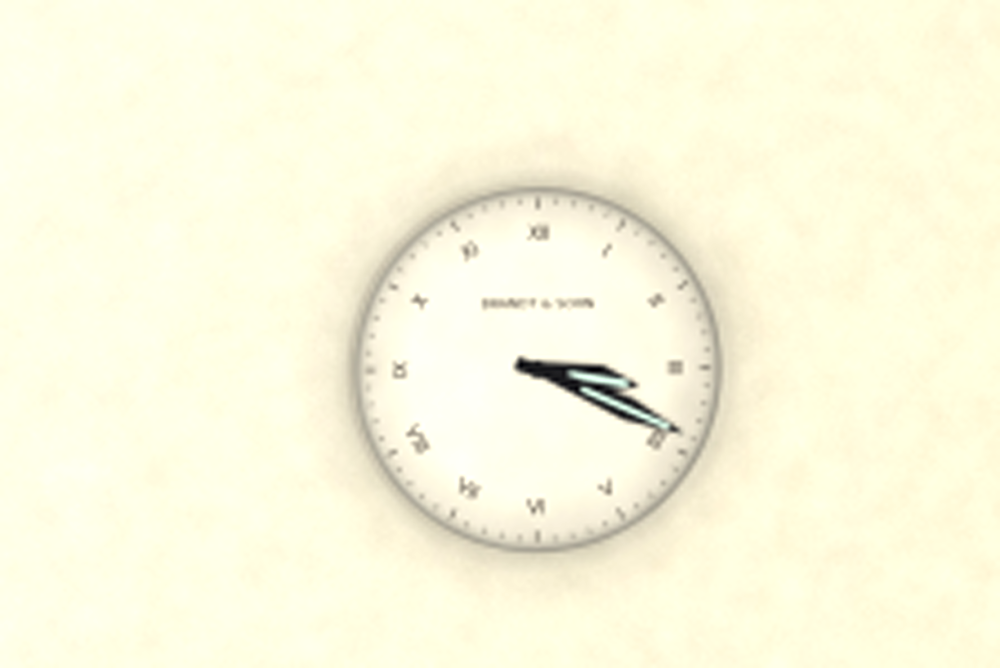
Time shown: {"hour": 3, "minute": 19}
